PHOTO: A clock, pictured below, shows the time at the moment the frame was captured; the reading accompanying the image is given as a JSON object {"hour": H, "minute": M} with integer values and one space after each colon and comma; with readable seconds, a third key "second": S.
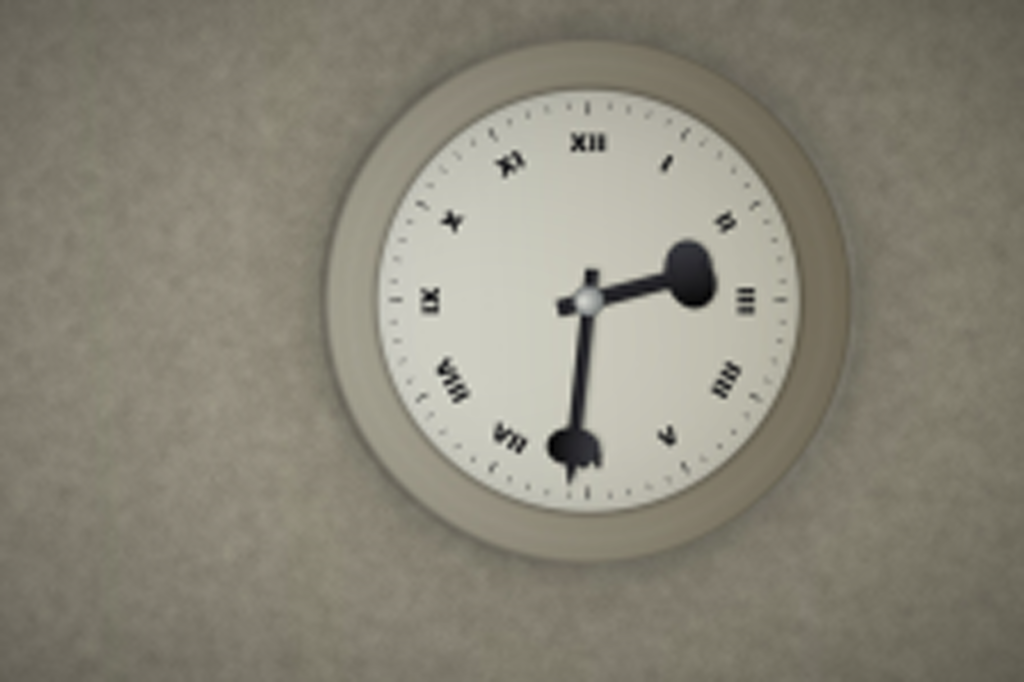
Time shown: {"hour": 2, "minute": 31}
